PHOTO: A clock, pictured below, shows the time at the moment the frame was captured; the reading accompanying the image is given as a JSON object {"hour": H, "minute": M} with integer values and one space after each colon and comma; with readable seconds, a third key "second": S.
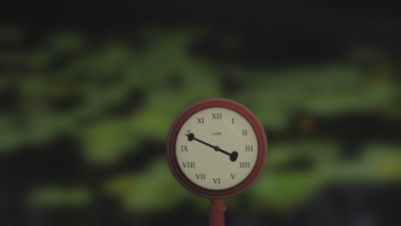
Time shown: {"hour": 3, "minute": 49}
